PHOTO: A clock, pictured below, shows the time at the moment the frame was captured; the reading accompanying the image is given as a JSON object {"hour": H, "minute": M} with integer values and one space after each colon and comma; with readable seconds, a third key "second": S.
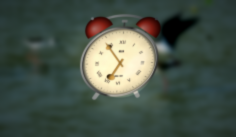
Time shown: {"hour": 6, "minute": 54}
